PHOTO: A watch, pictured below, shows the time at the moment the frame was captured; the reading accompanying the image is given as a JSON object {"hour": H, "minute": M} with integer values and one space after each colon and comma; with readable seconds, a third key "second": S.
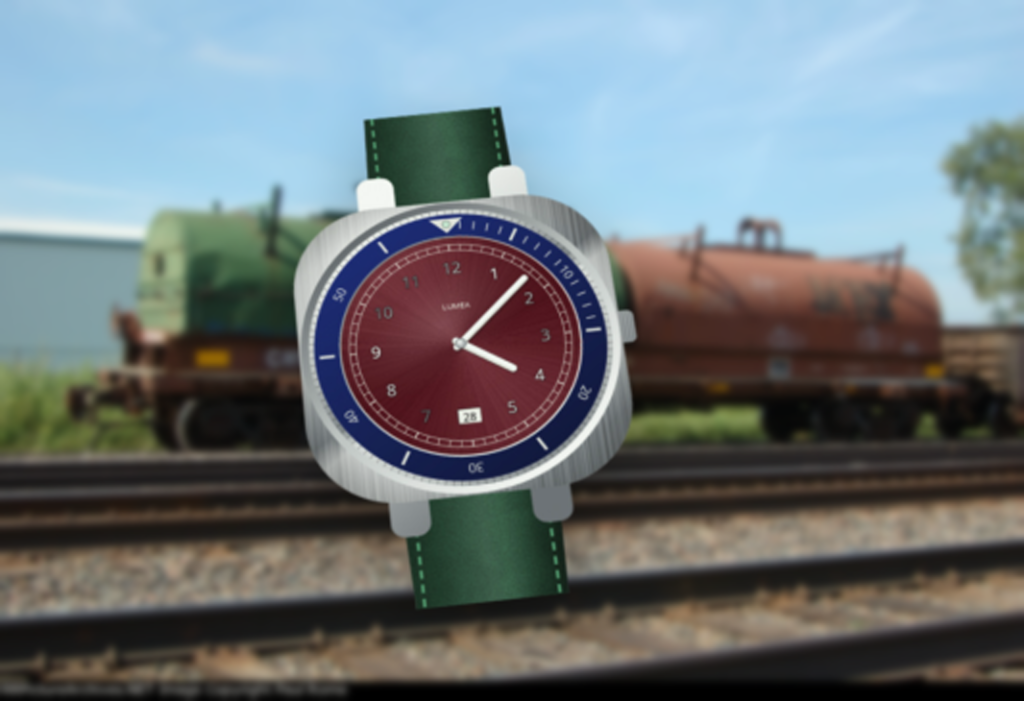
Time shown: {"hour": 4, "minute": 8}
